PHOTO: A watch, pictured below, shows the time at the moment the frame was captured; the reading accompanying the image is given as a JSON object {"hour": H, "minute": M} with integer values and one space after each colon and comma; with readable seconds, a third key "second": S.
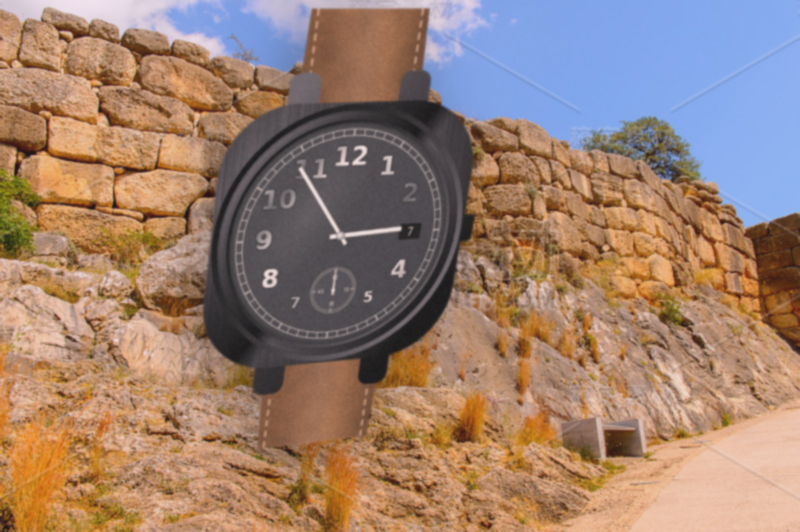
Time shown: {"hour": 2, "minute": 54}
